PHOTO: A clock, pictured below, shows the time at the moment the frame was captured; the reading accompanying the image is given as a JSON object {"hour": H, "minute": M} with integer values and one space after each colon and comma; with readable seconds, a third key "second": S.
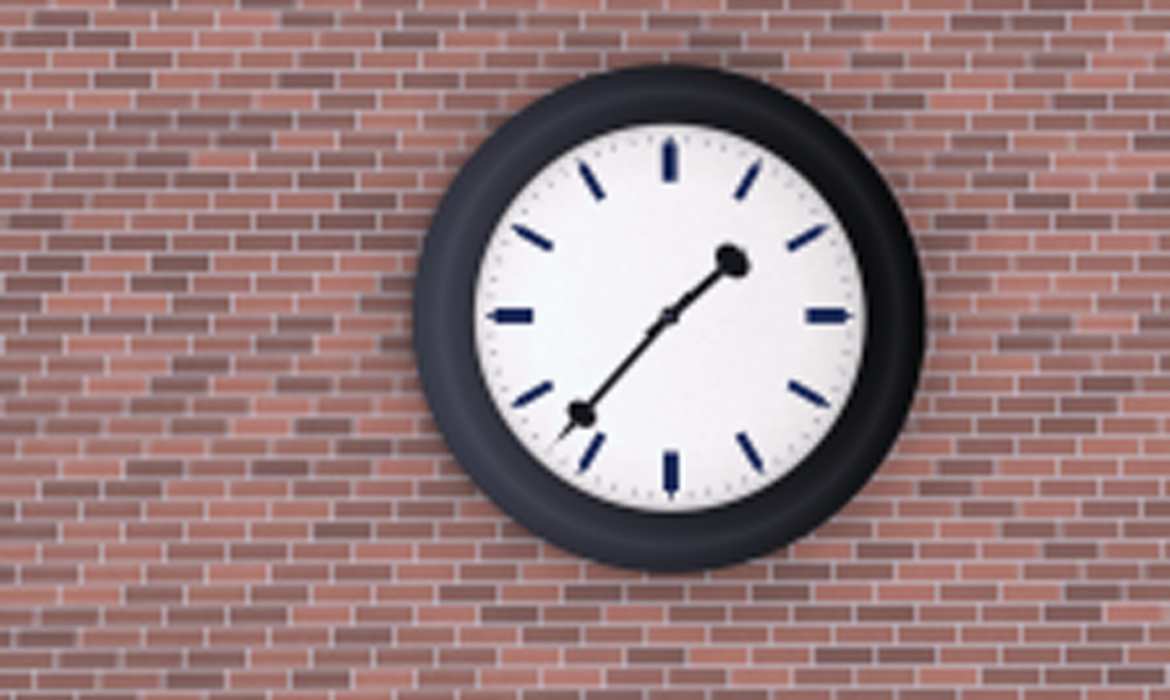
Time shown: {"hour": 1, "minute": 37}
